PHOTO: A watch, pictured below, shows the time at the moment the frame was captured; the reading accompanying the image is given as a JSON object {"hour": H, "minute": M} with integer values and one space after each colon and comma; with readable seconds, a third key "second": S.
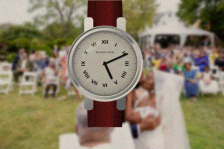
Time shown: {"hour": 5, "minute": 11}
